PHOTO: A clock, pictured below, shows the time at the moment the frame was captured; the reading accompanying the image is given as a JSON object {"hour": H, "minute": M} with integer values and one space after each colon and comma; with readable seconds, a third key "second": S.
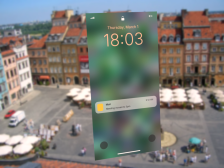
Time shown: {"hour": 18, "minute": 3}
